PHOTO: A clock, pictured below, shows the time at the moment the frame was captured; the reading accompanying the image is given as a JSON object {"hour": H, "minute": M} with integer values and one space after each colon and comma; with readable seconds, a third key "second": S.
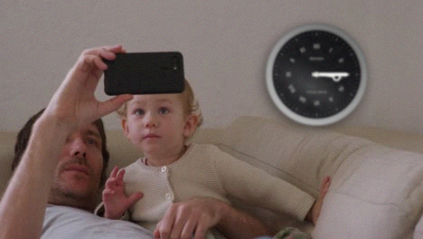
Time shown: {"hour": 3, "minute": 15}
